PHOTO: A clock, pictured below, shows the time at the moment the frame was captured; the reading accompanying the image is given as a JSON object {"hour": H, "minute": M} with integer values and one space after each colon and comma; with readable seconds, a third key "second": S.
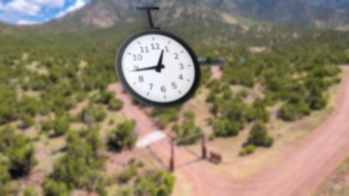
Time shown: {"hour": 12, "minute": 44}
